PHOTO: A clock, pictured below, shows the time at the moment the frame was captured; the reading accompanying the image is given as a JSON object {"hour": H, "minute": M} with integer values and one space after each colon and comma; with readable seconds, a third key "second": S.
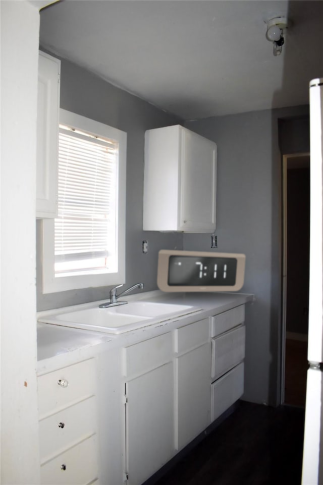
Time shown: {"hour": 7, "minute": 11}
